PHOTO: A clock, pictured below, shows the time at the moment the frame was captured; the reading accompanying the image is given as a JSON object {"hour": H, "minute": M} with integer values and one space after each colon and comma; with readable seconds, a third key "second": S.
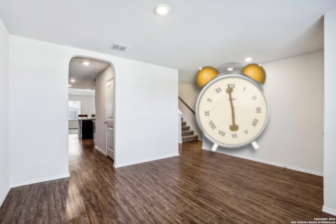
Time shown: {"hour": 5, "minute": 59}
